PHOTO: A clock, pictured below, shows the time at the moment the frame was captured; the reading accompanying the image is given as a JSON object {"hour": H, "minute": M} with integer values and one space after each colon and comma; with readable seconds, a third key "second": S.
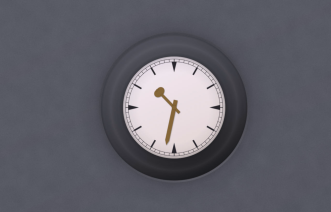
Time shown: {"hour": 10, "minute": 32}
